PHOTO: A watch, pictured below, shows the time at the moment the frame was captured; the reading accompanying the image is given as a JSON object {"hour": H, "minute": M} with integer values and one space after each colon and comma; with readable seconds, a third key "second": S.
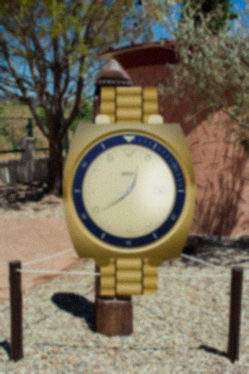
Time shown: {"hour": 12, "minute": 39}
